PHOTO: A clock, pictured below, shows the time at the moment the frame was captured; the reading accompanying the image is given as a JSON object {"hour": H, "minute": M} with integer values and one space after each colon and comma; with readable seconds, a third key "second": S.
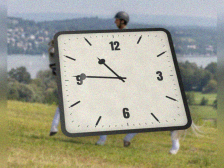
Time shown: {"hour": 10, "minute": 46}
